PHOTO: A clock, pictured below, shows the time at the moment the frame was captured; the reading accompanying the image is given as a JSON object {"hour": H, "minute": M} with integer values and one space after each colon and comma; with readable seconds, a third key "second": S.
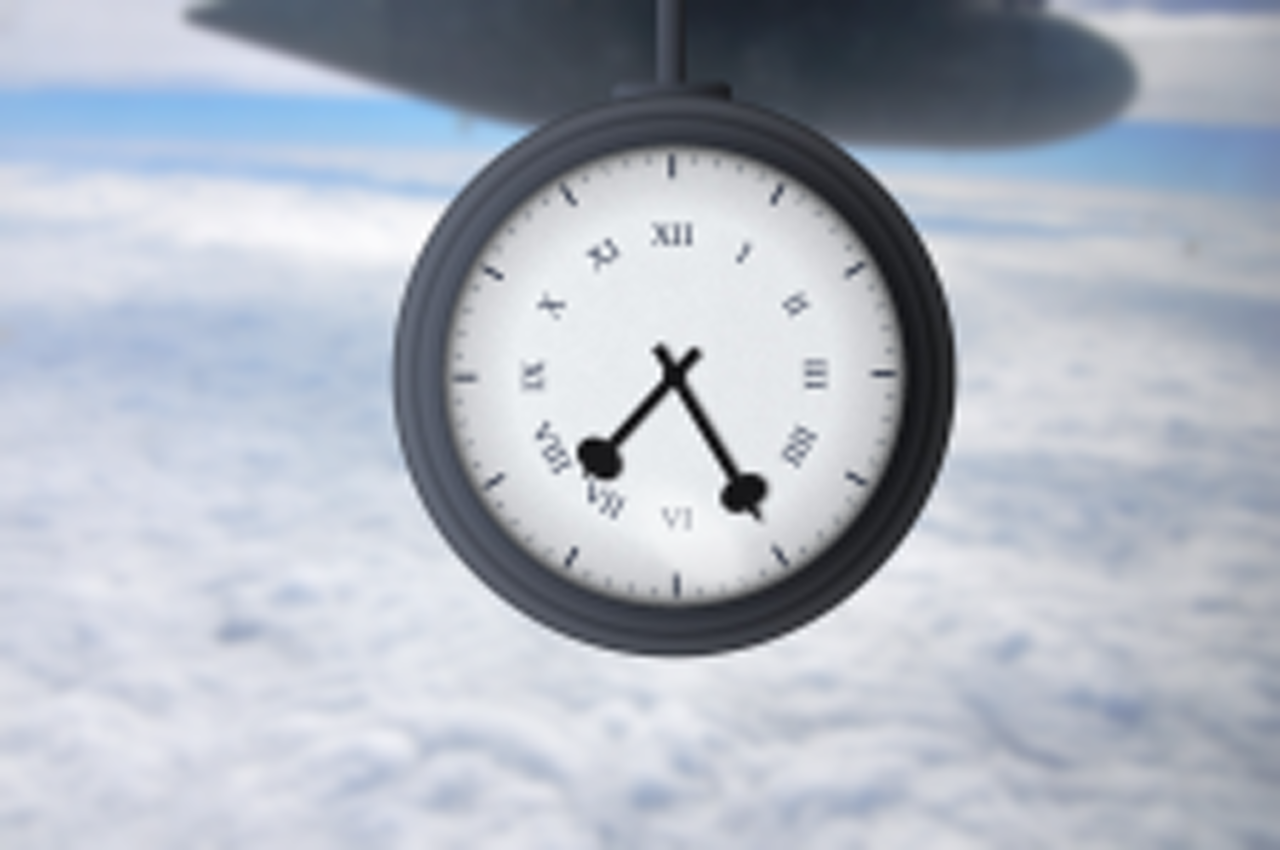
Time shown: {"hour": 7, "minute": 25}
